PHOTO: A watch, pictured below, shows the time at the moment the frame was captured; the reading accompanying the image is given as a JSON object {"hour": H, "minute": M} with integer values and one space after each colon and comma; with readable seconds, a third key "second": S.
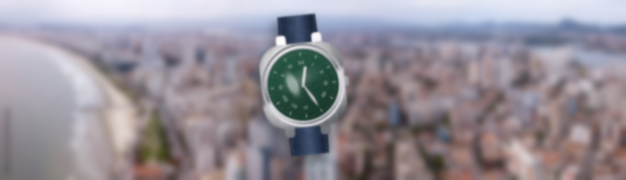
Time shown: {"hour": 12, "minute": 25}
